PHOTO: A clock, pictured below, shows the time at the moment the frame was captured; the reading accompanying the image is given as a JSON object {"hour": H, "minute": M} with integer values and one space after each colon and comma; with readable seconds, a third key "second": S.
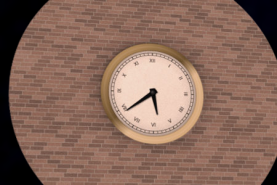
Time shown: {"hour": 5, "minute": 39}
